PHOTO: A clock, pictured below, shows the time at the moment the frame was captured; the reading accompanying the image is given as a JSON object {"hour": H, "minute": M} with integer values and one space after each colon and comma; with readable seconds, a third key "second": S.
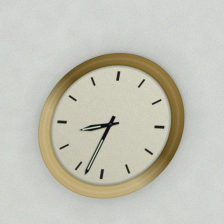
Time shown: {"hour": 8, "minute": 33}
